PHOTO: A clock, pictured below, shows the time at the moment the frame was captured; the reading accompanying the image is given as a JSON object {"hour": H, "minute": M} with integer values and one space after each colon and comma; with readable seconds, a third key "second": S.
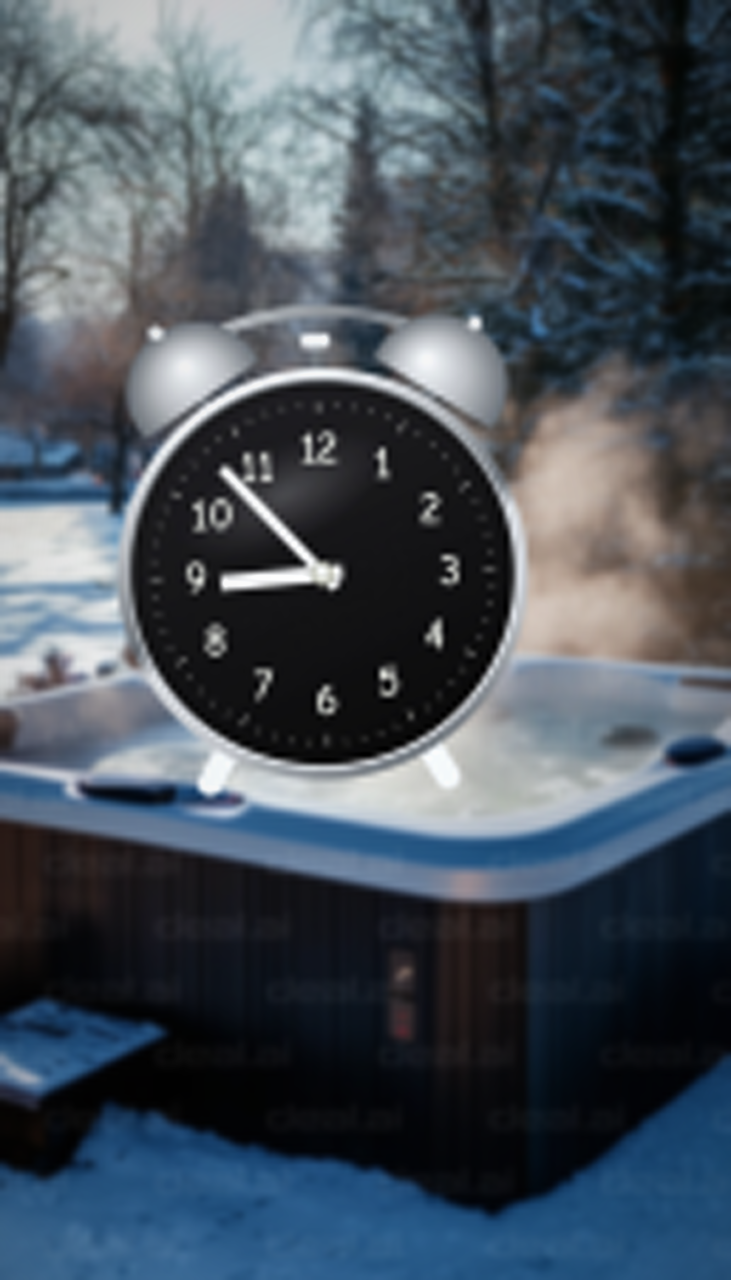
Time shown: {"hour": 8, "minute": 53}
